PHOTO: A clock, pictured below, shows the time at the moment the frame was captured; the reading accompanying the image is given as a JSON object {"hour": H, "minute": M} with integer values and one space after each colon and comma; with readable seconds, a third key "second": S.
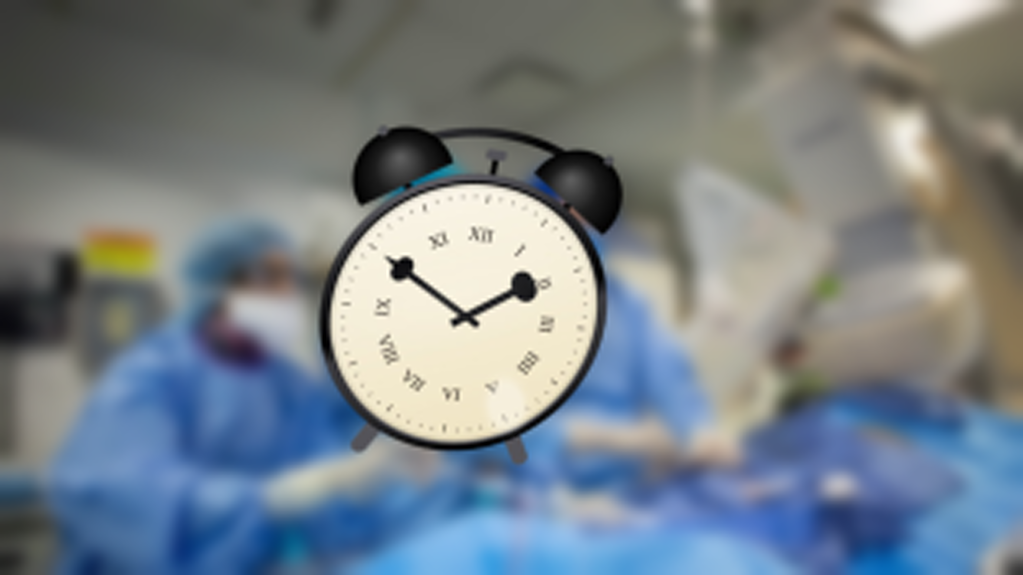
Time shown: {"hour": 1, "minute": 50}
